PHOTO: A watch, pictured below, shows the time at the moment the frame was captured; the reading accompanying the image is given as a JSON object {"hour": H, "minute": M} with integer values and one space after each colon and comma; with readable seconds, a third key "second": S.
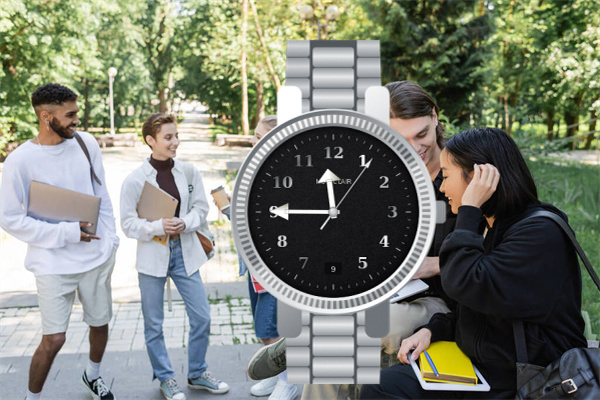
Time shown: {"hour": 11, "minute": 45, "second": 6}
